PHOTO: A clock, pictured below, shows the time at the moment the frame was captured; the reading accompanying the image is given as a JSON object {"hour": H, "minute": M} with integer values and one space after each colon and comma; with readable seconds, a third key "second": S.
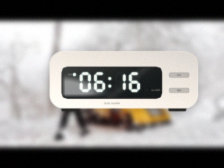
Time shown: {"hour": 6, "minute": 16}
